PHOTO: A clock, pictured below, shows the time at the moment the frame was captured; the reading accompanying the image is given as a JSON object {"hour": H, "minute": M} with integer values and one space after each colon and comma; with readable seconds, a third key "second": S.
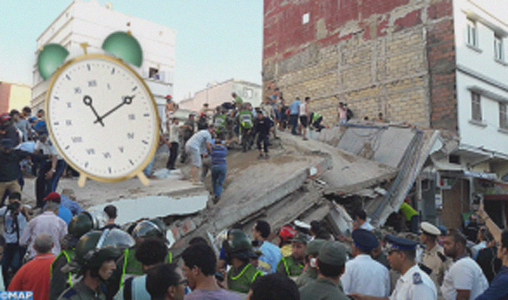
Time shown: {"hour": 11, "minute": 11}
